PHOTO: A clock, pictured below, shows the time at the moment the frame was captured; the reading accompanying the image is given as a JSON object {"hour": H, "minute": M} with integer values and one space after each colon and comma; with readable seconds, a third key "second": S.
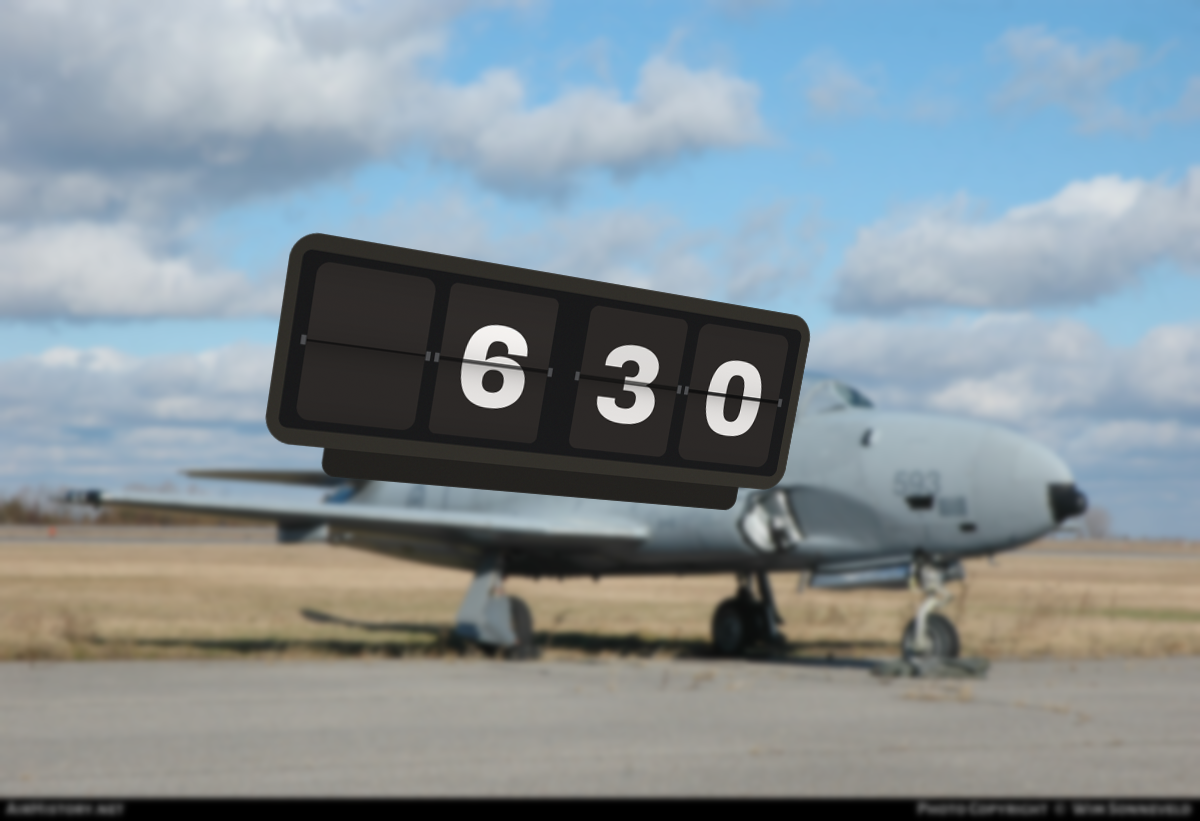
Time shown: {"hour": 6, "minute": 30}
